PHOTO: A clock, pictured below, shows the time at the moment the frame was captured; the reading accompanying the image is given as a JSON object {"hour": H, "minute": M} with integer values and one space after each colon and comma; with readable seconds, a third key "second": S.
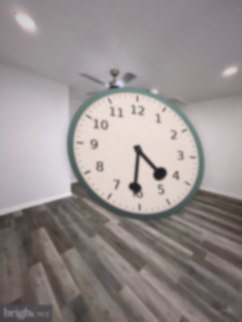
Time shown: {"hour": 4, "minute": 31}
